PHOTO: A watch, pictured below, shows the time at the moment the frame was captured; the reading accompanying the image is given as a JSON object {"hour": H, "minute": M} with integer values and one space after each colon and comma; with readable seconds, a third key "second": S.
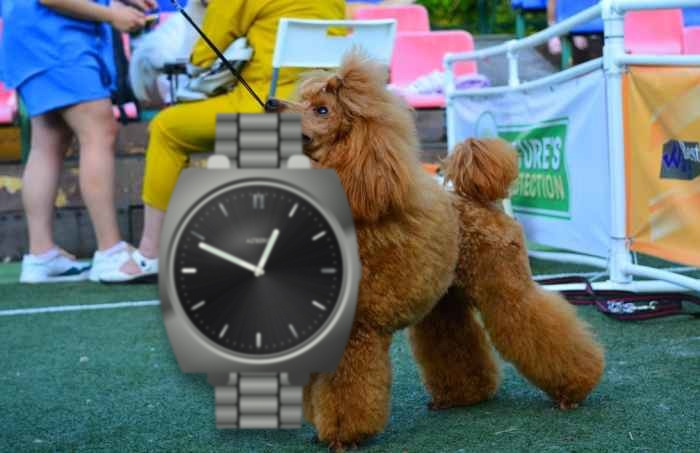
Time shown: {"hour": 12, "minute": 49}
